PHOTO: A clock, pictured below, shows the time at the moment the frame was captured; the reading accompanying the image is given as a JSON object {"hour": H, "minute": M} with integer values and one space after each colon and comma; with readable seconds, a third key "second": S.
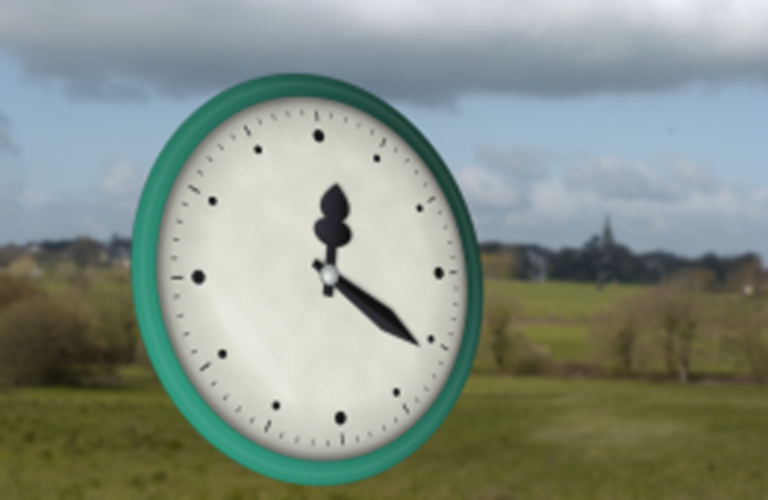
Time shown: {"hour": 12, "minute": 21}
